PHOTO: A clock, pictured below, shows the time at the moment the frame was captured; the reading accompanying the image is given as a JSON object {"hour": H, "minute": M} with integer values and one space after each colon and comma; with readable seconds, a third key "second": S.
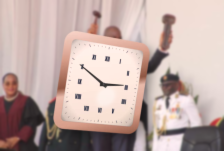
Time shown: {"hour": 2, "minute": 50}
